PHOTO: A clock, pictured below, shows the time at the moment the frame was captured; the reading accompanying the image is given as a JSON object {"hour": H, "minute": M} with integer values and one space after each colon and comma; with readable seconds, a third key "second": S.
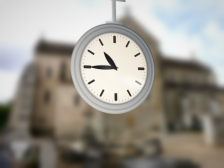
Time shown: {"hour": 10, "minute": 45}
